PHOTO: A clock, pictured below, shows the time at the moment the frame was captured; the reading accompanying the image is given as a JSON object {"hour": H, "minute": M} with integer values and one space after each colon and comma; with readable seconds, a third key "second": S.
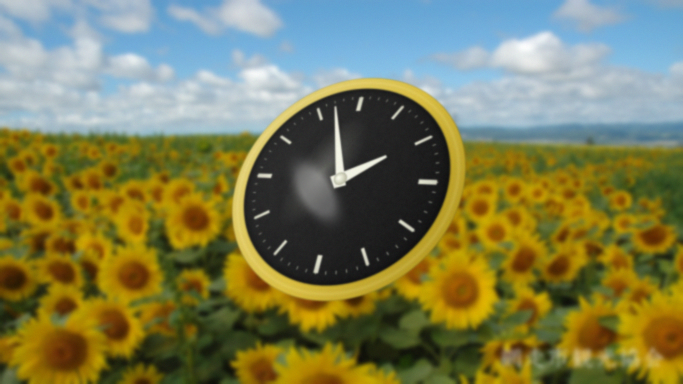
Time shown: {"hour": 1, "minute": 57}
